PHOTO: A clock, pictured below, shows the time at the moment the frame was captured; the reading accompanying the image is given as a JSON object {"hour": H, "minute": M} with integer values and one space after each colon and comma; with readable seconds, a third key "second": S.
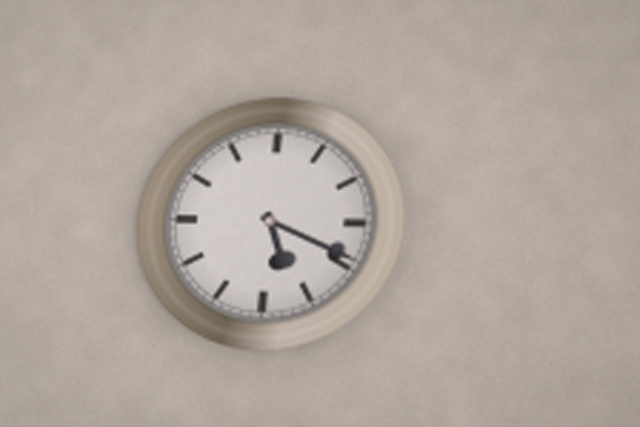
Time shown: {"hour": 5, "minute": 19}
